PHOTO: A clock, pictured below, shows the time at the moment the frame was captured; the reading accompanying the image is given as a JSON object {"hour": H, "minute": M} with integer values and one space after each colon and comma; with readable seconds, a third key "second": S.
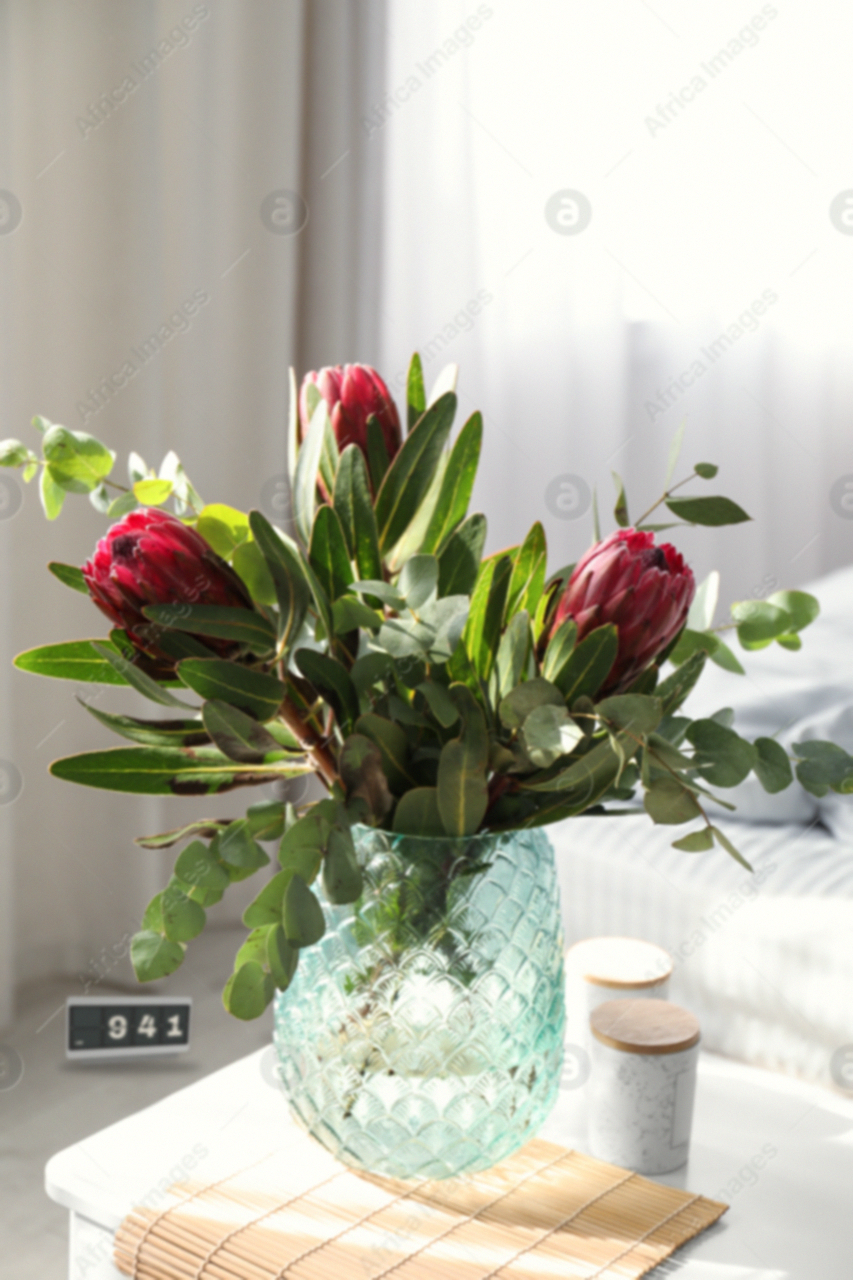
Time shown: {"hour": 9, "minute": 41}
